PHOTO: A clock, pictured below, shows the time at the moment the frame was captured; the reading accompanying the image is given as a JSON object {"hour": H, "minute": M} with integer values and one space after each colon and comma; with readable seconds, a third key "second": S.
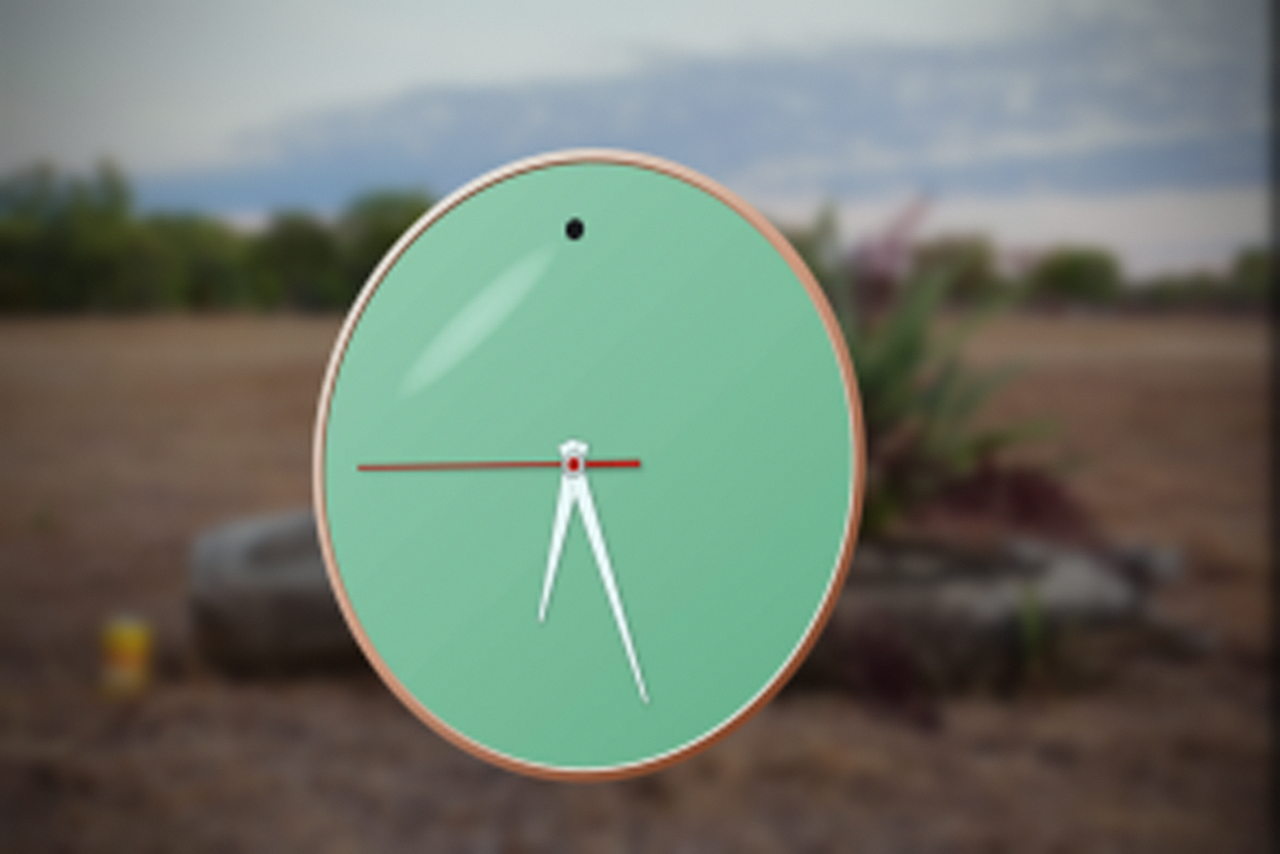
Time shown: {"hour": 6, "minute": 26, "second": 45}
